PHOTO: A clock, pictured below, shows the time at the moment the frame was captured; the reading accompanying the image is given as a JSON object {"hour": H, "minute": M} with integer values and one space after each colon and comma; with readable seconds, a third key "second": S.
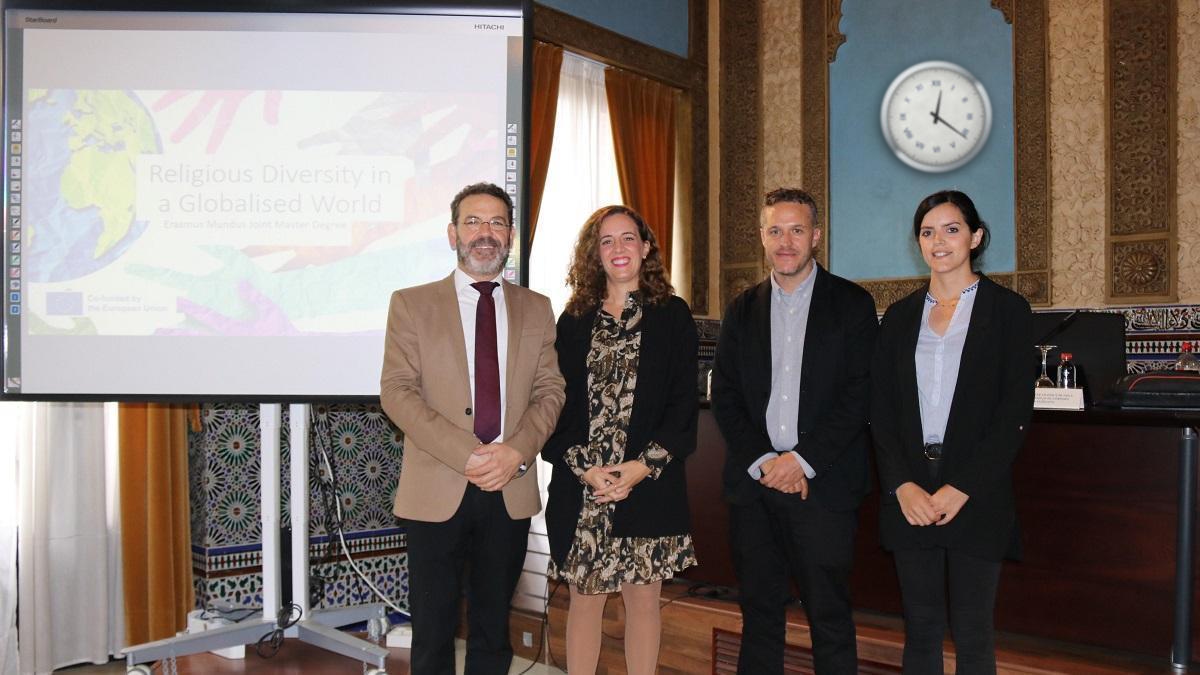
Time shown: {"hour": 12, "minute": 21}
